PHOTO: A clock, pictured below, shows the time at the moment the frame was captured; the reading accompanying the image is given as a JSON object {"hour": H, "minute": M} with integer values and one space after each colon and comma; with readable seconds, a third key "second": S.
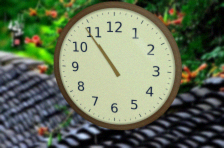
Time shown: {"hour": 10, "minute": 54}
